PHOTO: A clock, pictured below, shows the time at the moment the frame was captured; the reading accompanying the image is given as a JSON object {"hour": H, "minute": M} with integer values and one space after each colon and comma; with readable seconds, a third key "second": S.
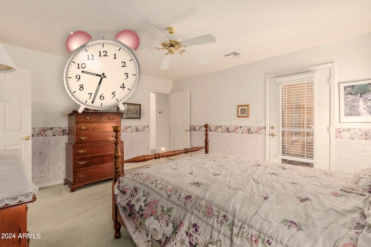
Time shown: {"hour": 9, "minute": 33}
